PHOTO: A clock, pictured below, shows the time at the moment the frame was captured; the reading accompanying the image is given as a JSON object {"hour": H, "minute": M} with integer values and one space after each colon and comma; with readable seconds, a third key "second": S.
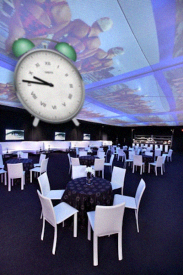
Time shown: {"hour": 9, "minute": 46}
